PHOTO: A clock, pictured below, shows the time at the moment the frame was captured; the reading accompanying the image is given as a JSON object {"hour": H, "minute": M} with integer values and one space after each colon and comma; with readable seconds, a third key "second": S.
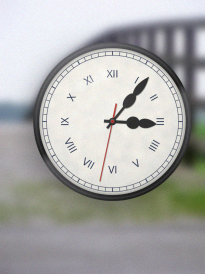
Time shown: {"hour": 3, "minute": 6, "second": 32}
